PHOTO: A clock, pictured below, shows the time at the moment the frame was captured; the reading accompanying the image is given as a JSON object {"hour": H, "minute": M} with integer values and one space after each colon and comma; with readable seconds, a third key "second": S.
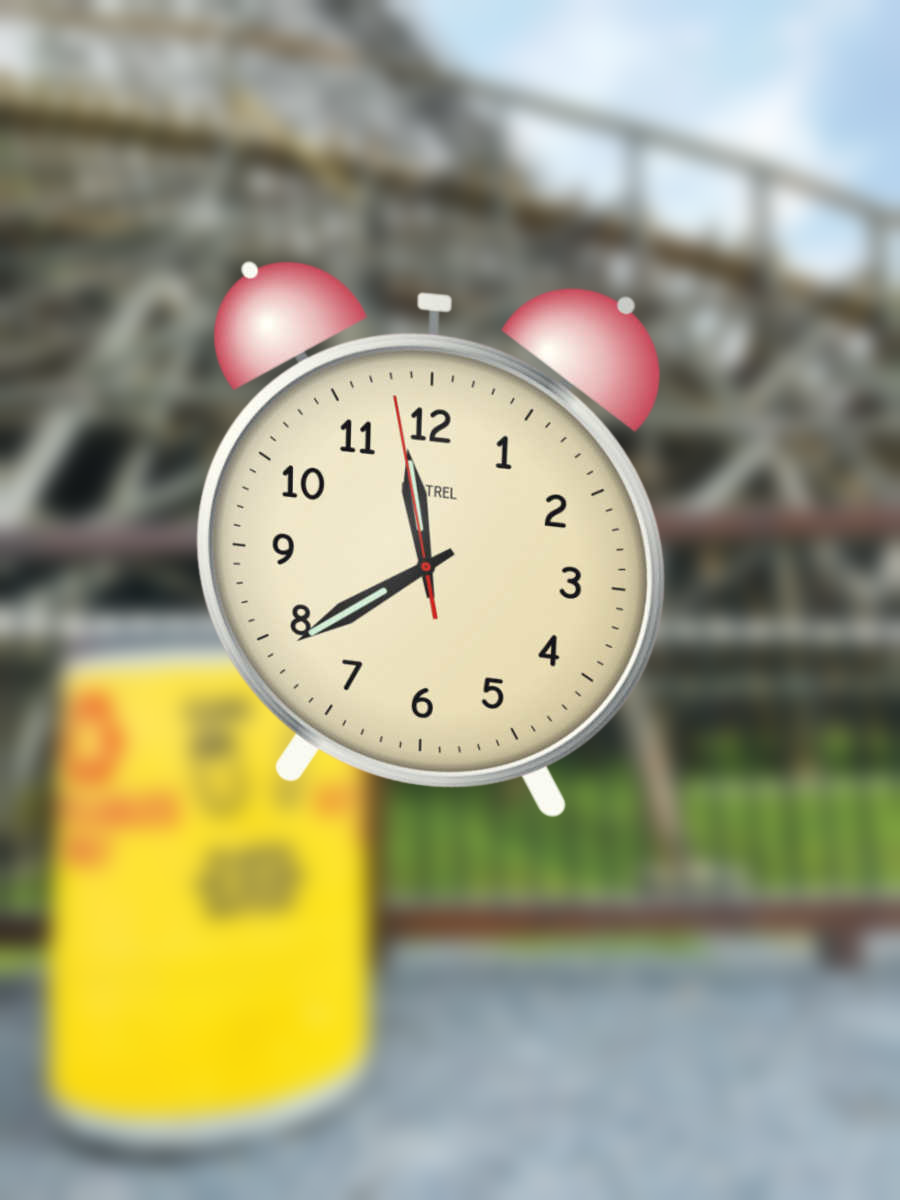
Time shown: {"hour": 11, "minute": 38, "second": 58}
